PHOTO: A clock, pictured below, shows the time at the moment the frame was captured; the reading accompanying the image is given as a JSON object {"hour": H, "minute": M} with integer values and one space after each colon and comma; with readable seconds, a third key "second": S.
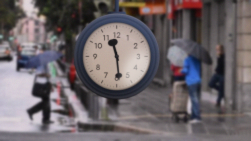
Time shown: {"hour": 11, "minute": 29}
